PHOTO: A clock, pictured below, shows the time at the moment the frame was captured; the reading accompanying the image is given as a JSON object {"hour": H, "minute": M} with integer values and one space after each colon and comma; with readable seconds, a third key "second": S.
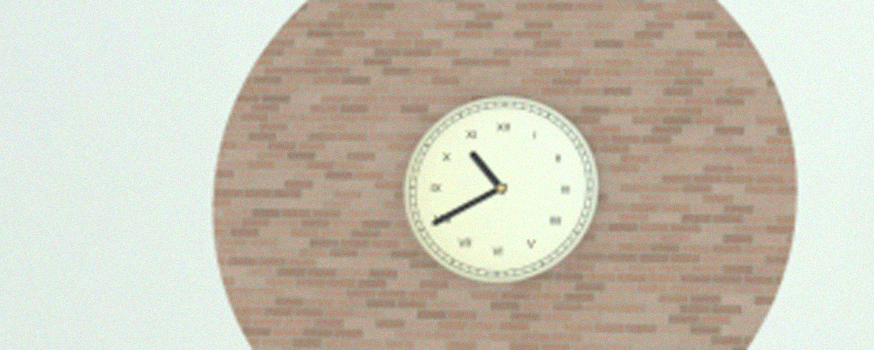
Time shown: {"hour": 10, "minute": 40}
